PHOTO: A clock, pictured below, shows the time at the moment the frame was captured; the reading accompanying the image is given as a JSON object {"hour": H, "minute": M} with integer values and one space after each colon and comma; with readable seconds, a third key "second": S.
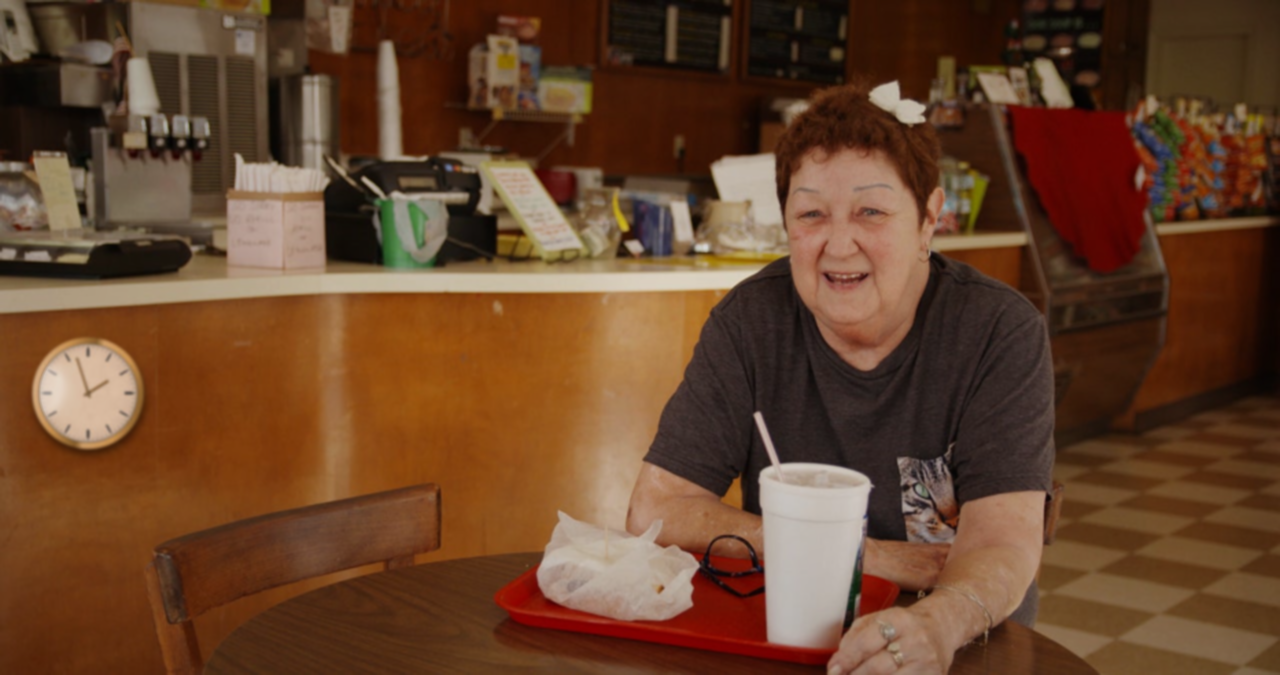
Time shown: {"hour": 1, "minute": 57}
